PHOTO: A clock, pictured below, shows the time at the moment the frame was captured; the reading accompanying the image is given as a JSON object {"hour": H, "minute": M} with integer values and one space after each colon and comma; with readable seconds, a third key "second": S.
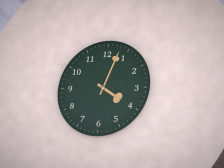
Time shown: {"hour": 4, "minute": 3}
